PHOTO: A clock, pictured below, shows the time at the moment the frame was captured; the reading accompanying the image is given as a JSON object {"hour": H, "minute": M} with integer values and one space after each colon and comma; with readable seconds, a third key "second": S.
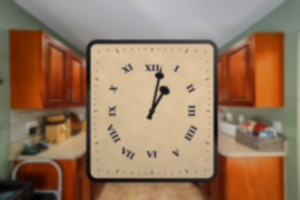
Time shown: {"hour": 1, "minute": 2}
